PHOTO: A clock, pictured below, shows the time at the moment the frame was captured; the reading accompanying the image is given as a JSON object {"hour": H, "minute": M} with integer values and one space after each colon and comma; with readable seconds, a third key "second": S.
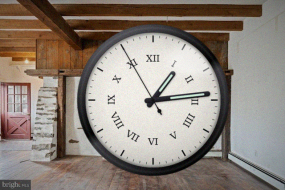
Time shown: {"hour": 1, "minute": 13, "second": 55}
